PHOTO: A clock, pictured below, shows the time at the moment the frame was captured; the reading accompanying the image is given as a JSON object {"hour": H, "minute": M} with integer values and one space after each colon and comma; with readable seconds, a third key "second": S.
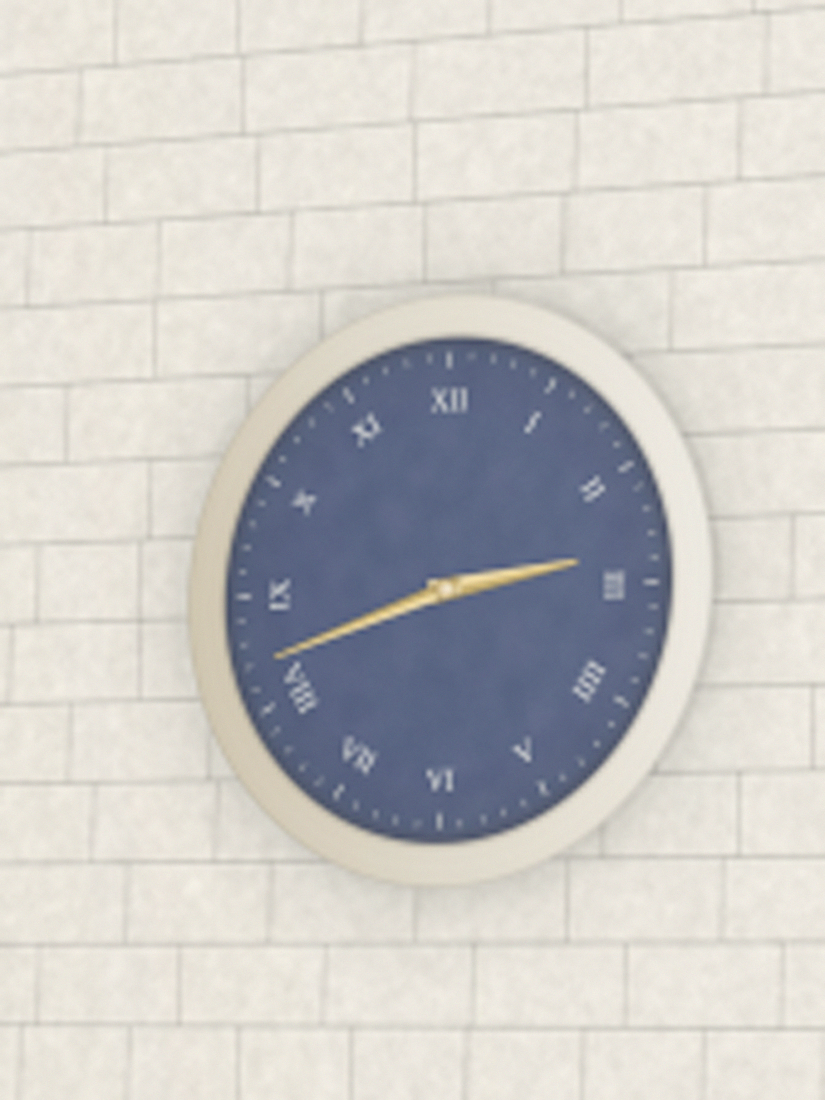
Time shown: {"hour": 2, "minute": 42}
